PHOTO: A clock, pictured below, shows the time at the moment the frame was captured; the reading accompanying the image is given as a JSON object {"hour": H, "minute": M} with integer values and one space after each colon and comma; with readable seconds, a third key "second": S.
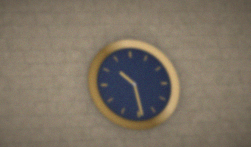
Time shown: {"hour": 10, "minute": 29}
